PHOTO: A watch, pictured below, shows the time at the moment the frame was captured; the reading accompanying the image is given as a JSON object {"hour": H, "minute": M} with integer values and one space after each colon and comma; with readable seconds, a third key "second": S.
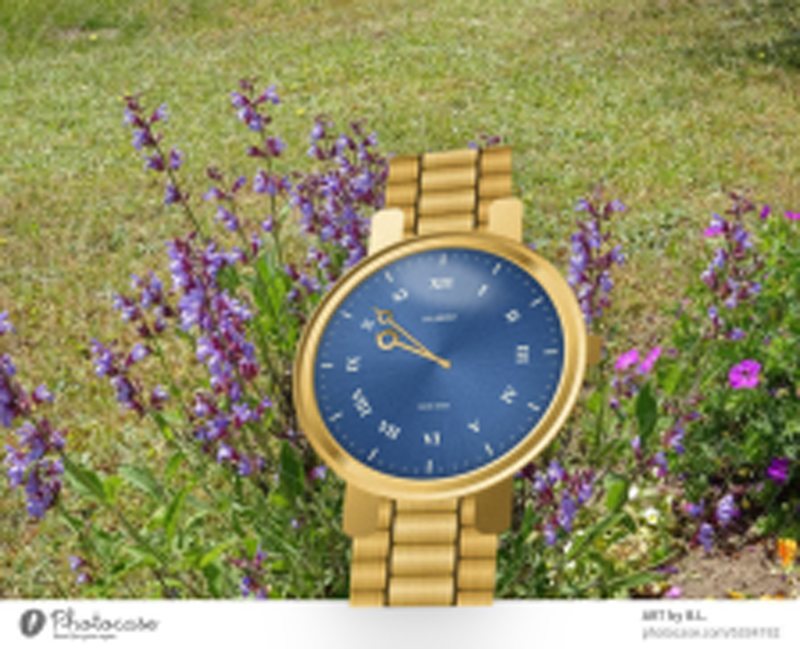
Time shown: {"hour": 9, "minute": 52}
